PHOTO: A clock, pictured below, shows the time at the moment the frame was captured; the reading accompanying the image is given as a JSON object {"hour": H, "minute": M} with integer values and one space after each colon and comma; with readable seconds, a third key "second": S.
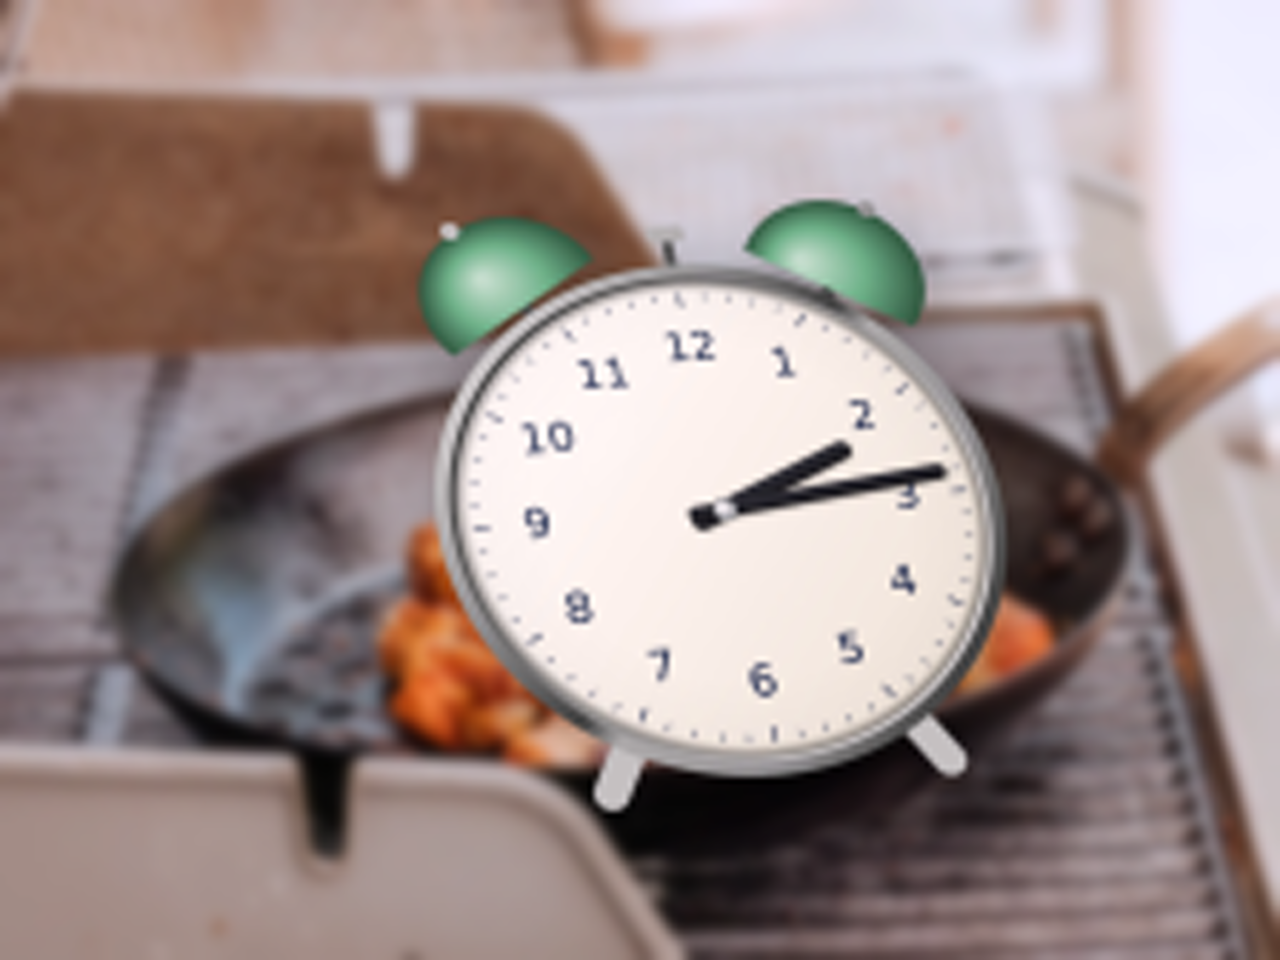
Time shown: {"hour": 2, "minute": 14}
